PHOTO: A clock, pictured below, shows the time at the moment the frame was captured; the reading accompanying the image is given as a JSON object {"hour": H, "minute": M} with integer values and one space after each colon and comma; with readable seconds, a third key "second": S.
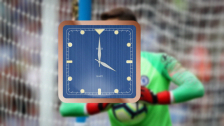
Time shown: {"hour": 4, "minute": 0}
